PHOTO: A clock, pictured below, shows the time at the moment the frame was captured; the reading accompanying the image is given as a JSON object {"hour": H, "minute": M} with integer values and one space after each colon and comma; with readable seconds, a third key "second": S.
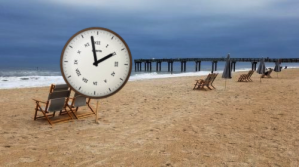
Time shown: {"hour": 1, "minute": 58}
